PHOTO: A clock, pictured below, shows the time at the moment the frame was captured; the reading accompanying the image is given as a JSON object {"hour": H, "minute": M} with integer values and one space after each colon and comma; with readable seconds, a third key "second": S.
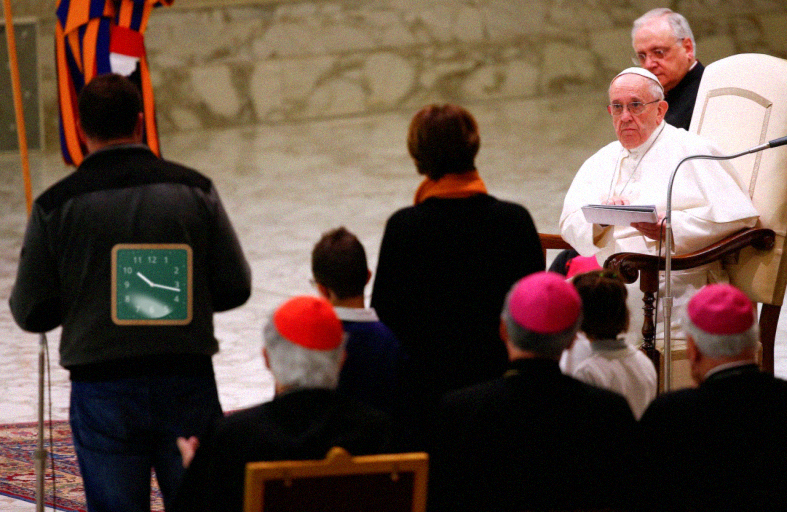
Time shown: {"hour": 10, "minute": 17}
